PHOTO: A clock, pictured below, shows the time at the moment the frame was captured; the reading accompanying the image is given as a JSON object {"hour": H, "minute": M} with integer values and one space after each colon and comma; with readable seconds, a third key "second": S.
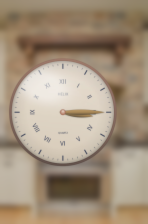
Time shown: {"hour": 3, "minute": 15}
